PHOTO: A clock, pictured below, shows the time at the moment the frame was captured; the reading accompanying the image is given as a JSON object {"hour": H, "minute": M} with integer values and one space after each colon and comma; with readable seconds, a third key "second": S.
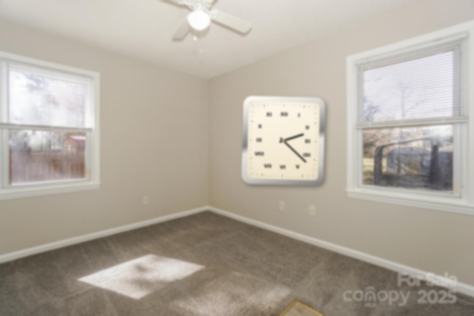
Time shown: {"hour": 2, "minute": 22}
